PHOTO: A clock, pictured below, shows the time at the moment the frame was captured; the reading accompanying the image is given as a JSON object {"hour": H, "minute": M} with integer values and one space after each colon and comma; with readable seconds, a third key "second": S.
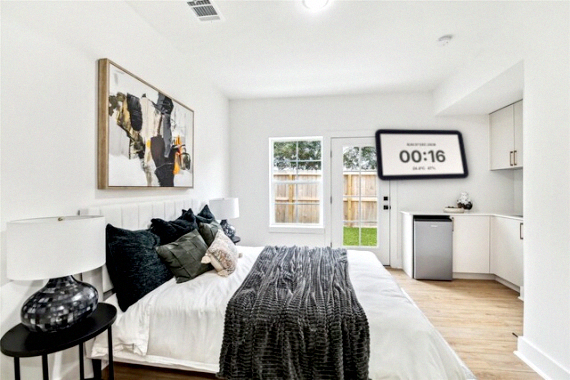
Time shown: {"hour": 0, "minute": 16}
